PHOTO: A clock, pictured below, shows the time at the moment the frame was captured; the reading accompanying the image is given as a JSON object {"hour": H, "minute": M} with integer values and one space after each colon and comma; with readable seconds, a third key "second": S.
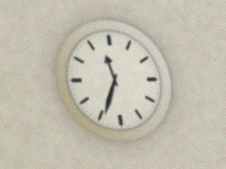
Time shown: {"hour": 11, "minute": 34}
